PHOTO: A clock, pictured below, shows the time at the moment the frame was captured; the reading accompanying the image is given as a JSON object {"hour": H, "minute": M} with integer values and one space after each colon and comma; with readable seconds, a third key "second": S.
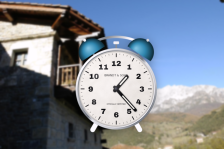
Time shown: {"hour": 1, "minute": 23}
